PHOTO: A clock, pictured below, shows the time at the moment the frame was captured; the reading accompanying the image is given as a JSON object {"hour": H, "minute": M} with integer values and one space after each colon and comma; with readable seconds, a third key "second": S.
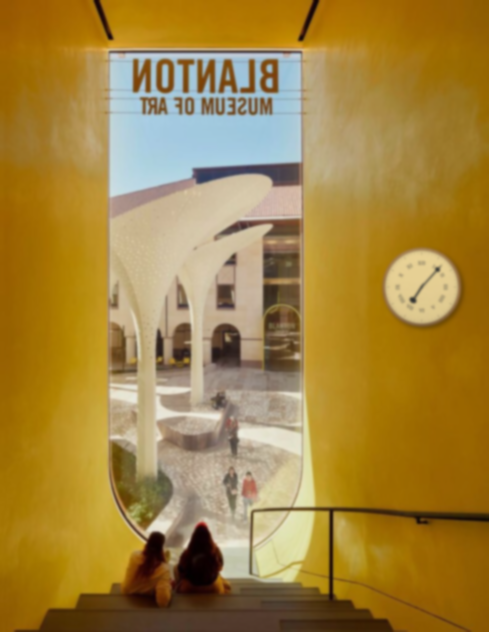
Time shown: {"hour": 7, "minute": 7}
